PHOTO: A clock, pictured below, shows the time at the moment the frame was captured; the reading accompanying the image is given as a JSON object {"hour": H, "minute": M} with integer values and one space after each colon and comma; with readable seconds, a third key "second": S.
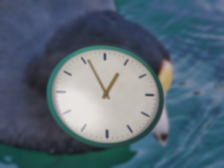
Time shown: {"hour": 12, "minute": 56}
